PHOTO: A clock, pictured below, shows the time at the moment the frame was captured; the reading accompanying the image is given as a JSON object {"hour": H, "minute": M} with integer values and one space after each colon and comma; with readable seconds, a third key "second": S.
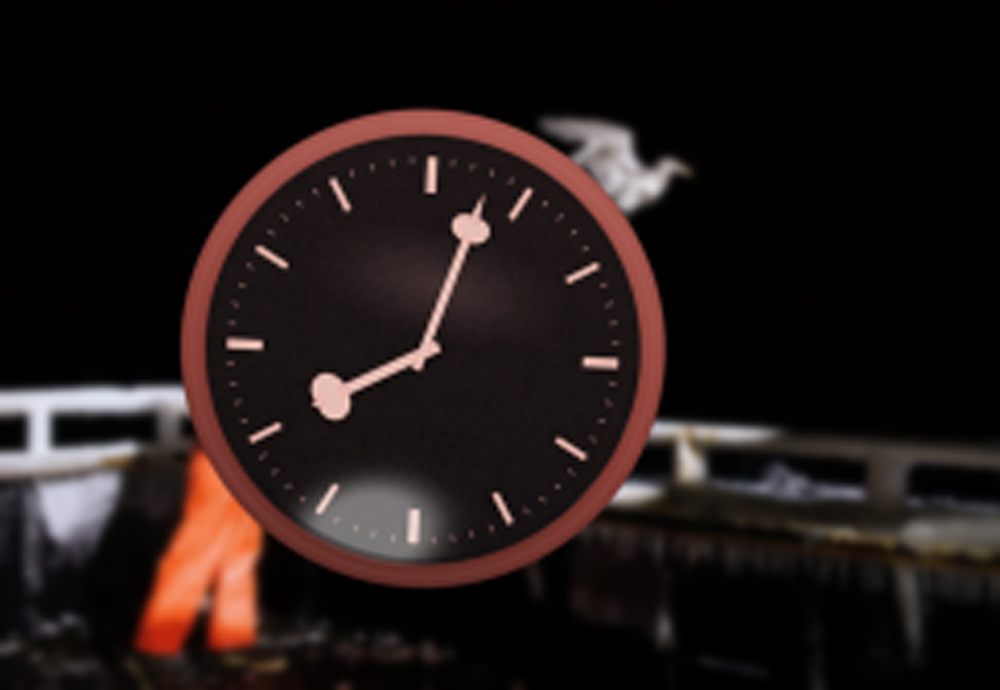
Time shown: {"hour": 8, "minute": 3}
